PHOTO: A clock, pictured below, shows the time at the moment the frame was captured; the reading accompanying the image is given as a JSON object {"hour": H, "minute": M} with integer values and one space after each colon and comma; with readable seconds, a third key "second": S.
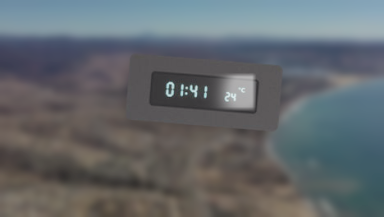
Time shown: {"hour": 1, "minute": 41}
